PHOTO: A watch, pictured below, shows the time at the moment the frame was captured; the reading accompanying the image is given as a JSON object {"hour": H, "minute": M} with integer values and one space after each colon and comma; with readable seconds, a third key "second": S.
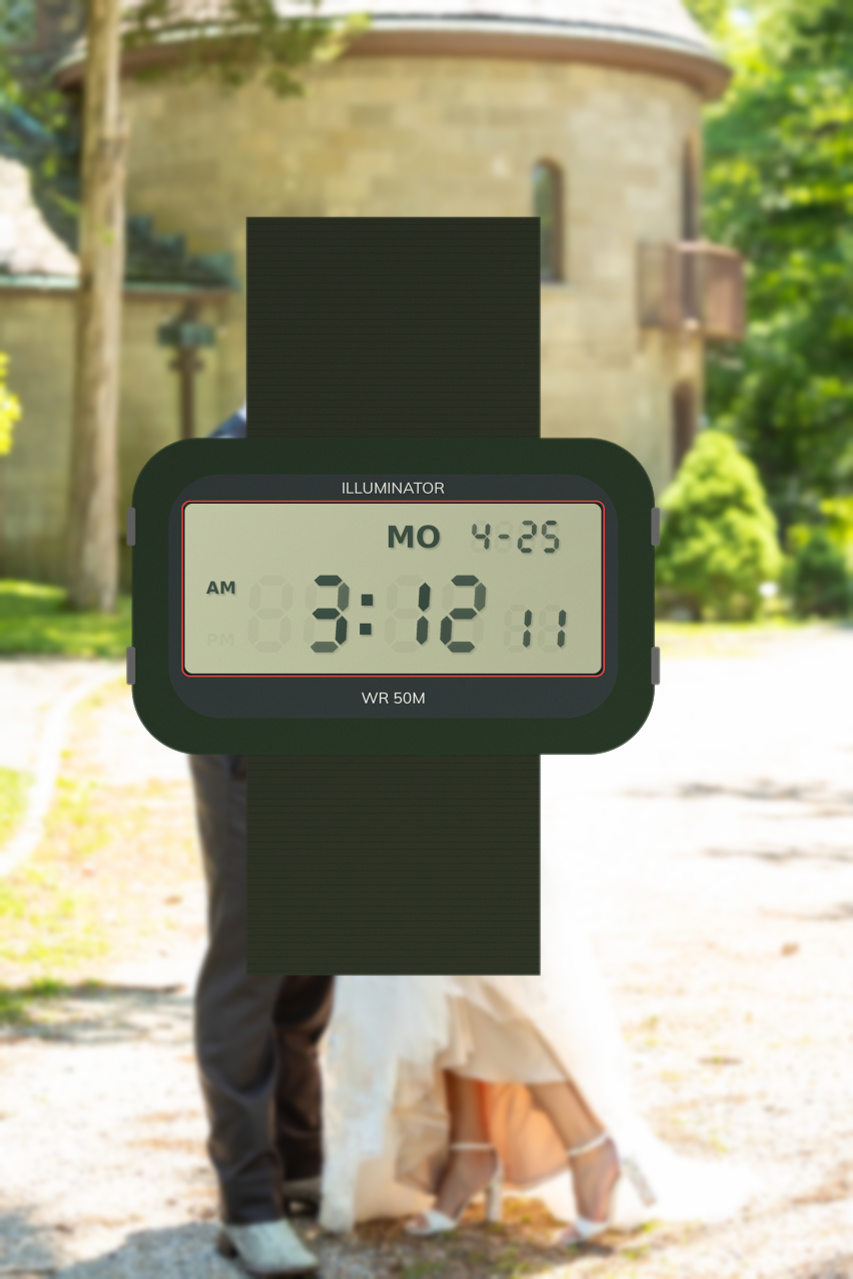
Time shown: {"hour": 3, "minute": 12, "second": 11}
